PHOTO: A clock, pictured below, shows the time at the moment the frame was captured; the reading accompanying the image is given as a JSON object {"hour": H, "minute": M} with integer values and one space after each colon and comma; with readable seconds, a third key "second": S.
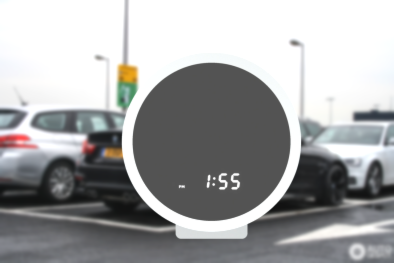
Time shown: {"hour": 1, "minute": 55}
